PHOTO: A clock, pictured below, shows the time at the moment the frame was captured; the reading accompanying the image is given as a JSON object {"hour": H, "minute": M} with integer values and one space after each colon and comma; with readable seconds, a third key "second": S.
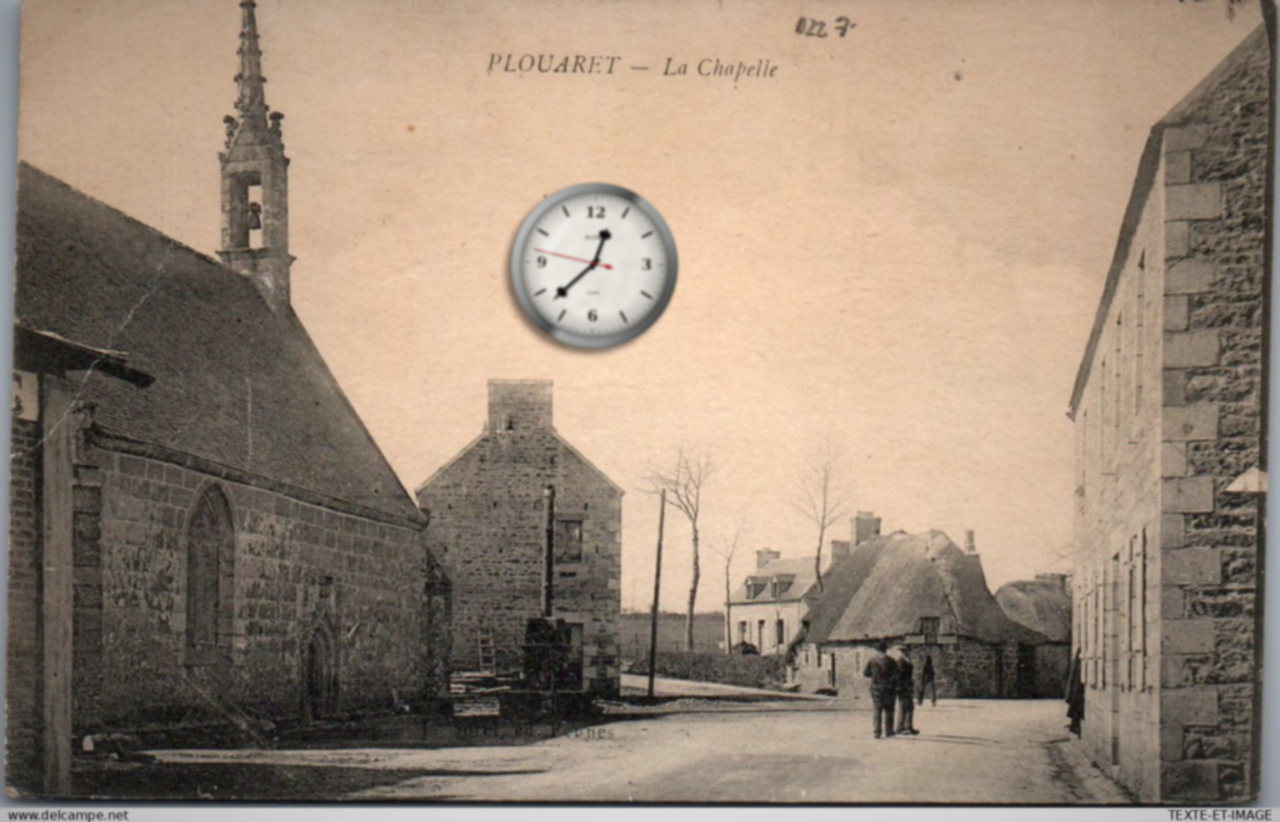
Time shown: {"hour": 12, "minute": 37, "second": 47}
